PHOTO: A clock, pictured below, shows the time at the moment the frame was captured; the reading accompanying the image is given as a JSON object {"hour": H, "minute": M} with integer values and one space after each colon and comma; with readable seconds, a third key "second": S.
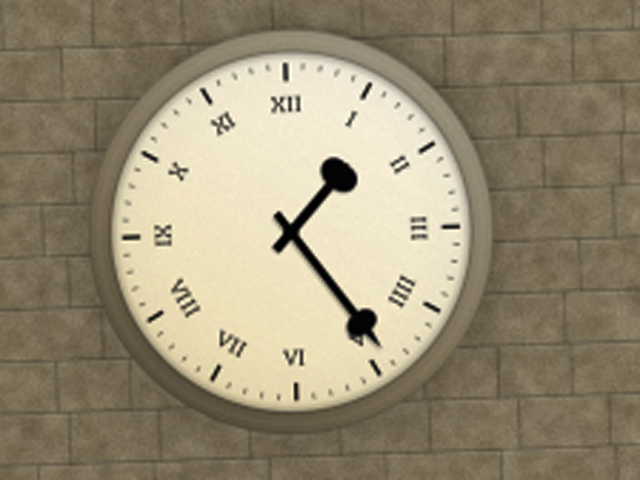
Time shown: {"hour": 1, "minute": 24}
